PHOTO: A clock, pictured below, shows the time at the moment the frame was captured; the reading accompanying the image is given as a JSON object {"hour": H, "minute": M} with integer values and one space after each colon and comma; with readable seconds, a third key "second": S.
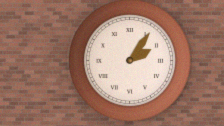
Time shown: {"hour": 2, "minute": 6}
